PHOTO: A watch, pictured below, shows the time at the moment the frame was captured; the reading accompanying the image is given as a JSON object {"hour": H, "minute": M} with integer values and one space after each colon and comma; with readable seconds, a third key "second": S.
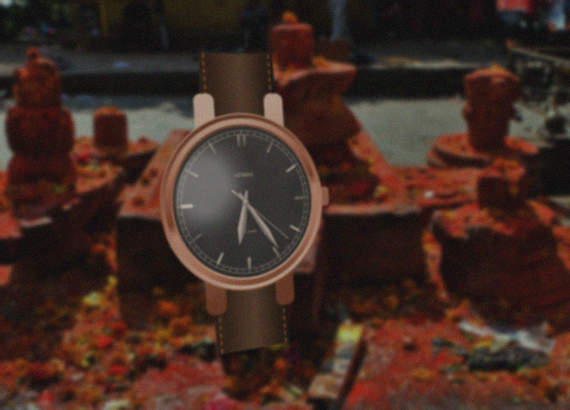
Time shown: {"hour": 6, "minute": 24, "second": 22}
